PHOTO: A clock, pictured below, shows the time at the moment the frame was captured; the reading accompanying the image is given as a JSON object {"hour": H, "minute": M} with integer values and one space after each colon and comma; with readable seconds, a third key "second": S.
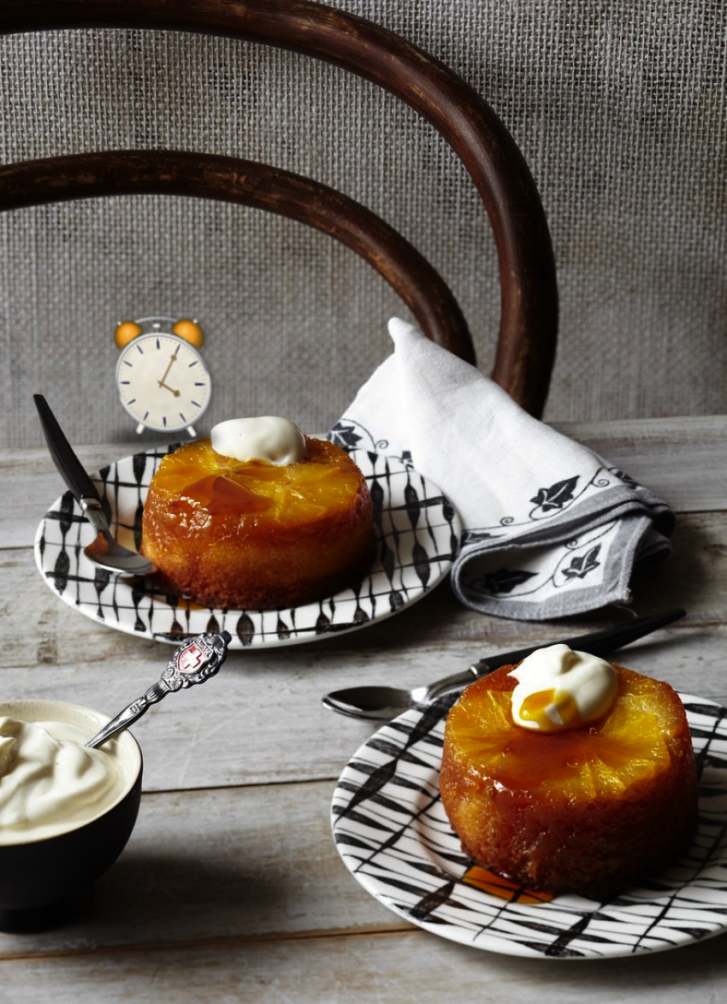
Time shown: {"hour": 4, "minute": 5}
